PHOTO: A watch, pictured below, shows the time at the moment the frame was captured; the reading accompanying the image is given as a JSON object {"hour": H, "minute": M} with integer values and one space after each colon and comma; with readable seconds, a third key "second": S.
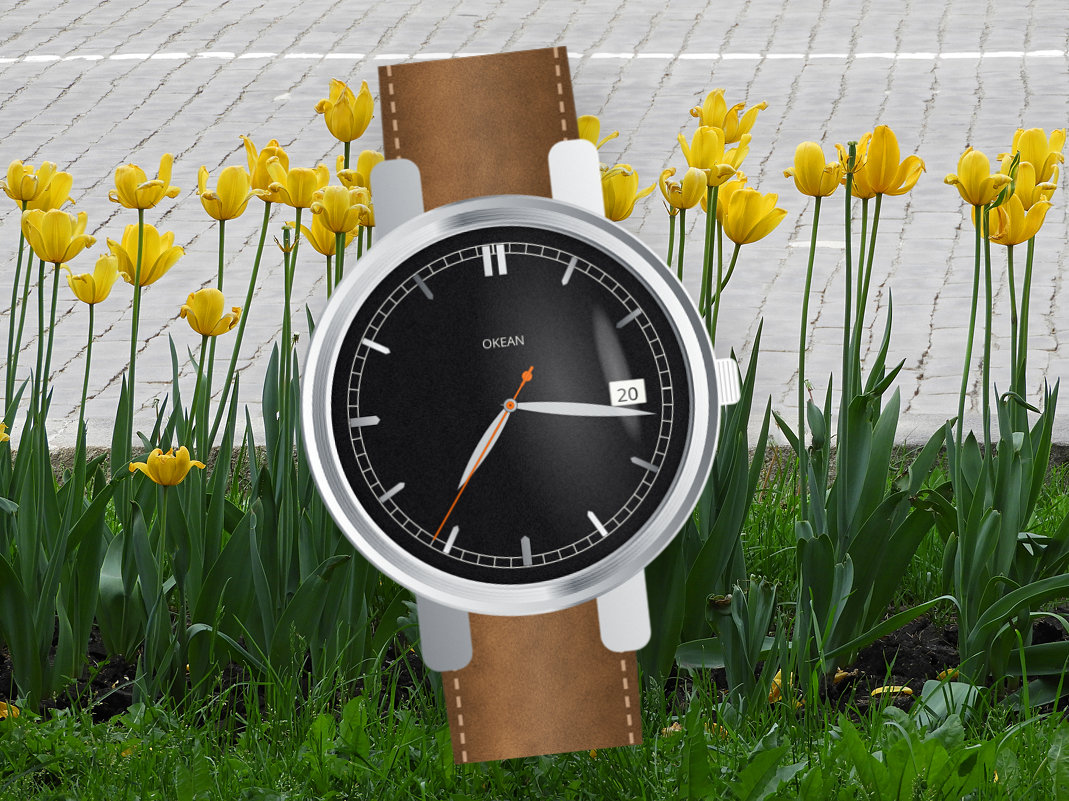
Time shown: {"hour": 7, "minute": 16, "second": 36}
